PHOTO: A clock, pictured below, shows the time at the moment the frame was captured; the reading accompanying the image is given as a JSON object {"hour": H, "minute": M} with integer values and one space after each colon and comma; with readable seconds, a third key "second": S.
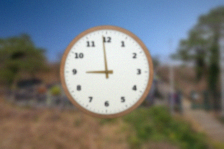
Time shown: {"hour": 8, "minute": 59}
